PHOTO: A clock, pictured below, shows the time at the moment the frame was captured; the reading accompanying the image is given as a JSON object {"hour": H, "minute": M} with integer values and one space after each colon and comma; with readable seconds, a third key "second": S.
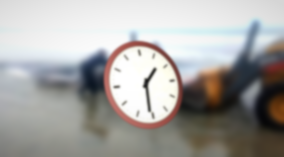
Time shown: {"hour": 1, "minute": 31}
